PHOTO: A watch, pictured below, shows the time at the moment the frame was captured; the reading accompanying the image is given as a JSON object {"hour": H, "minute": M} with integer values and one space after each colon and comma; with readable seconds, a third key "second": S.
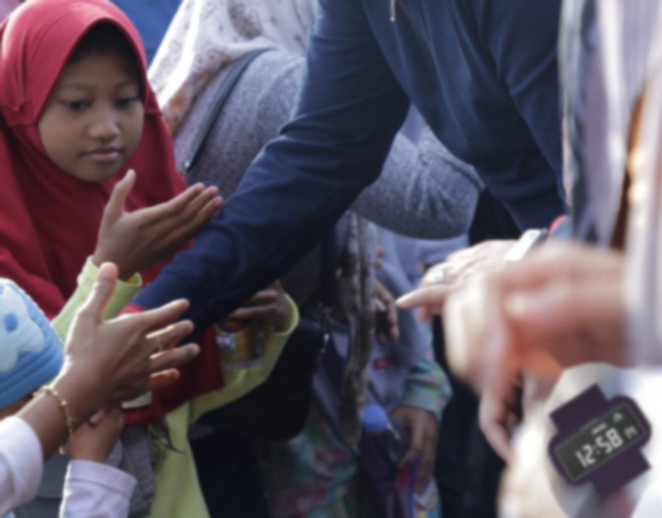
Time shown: {"hour": 12, "minute": 58}
